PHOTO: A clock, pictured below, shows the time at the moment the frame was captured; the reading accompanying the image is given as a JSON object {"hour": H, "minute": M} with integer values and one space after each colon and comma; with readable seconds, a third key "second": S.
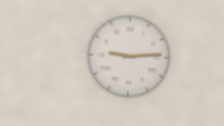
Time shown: {"hour": 9, "minute": 14}
